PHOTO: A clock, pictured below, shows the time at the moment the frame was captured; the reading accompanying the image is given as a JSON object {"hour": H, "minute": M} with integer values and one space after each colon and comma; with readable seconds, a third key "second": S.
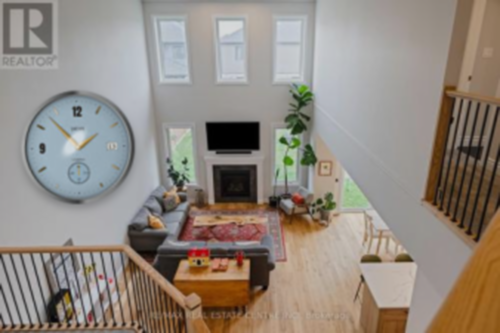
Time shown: {"hour": 1, "minute": 53}
